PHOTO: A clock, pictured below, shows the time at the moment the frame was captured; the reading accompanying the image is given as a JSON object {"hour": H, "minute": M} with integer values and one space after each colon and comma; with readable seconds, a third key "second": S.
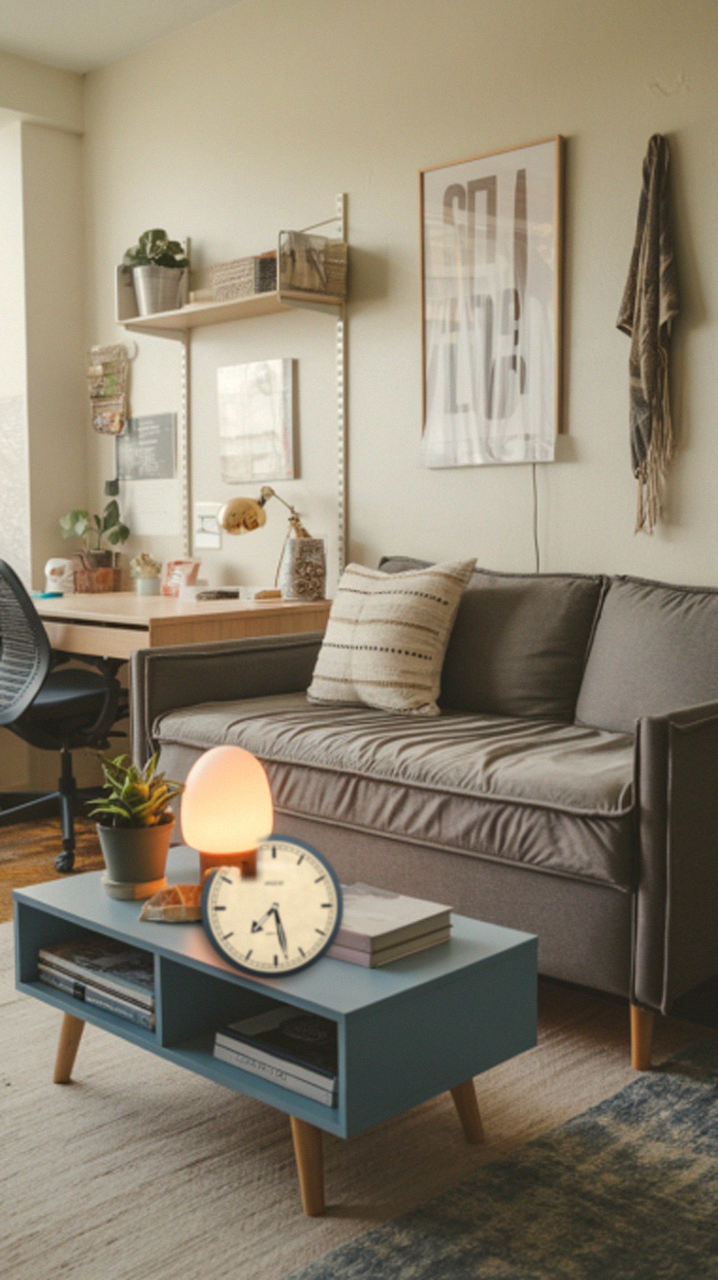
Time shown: {"hour": 7, "minute": 28}
